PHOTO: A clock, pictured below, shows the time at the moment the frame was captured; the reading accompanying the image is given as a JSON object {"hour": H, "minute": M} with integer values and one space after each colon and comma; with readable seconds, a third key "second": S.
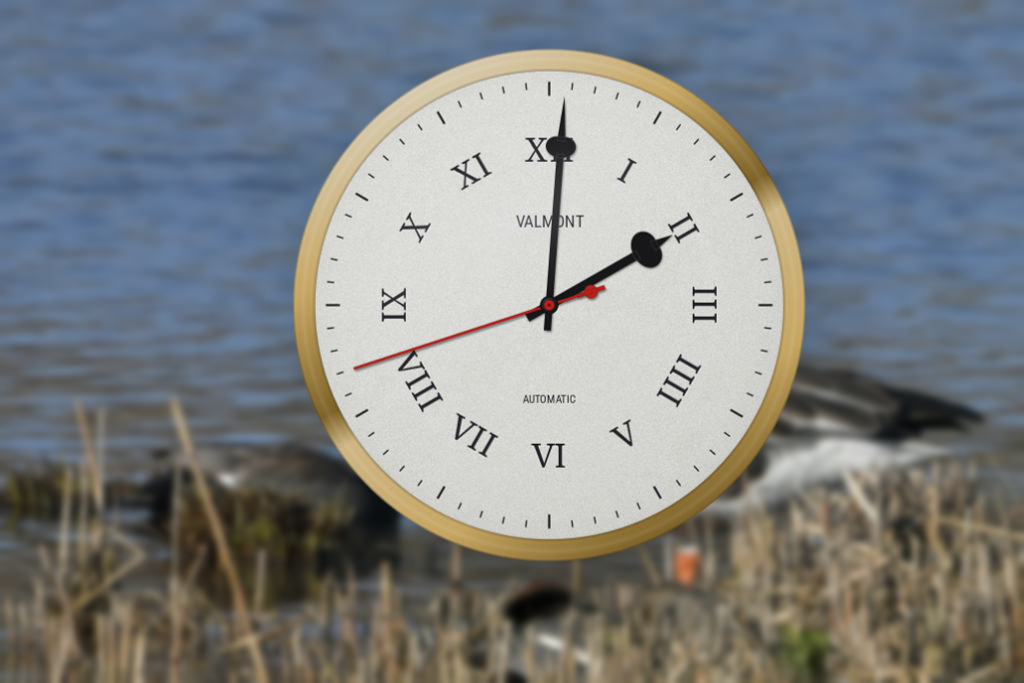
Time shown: {"hour": 2, "minute": 0, "second": 42}
